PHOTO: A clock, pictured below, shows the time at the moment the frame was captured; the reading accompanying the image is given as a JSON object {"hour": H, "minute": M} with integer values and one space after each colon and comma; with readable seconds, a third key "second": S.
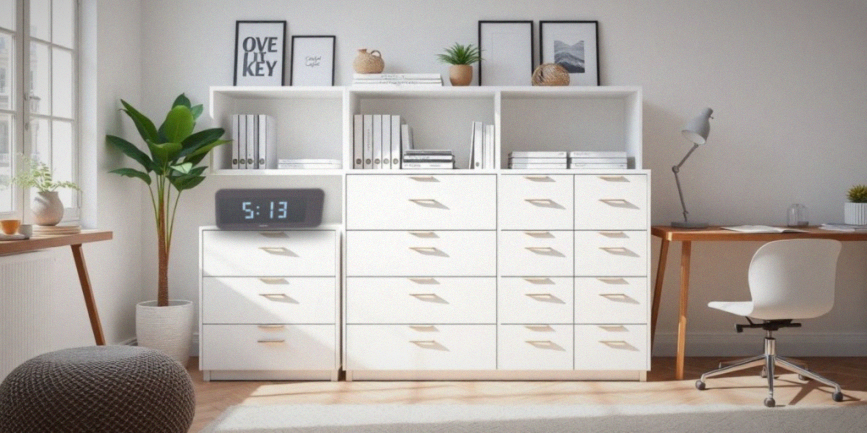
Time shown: {"hour": 5, "minute": 13}
